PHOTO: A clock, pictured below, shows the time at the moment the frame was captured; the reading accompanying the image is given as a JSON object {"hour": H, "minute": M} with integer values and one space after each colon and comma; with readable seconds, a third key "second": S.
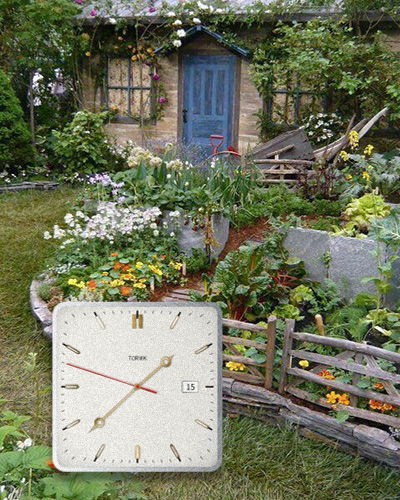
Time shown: {"hour": 1, "minute": 37, "second": 48}
